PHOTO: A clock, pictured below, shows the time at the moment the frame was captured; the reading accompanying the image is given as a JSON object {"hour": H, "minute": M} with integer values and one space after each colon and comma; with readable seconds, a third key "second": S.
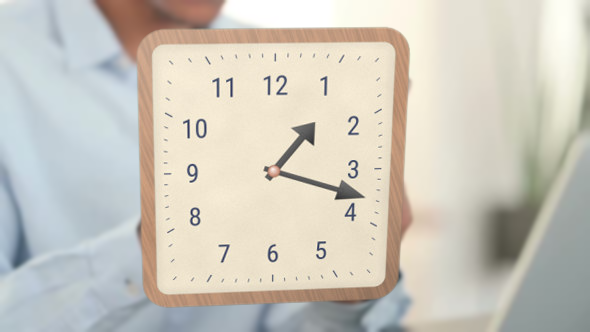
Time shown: {"hour": 1, "minute": 18}
